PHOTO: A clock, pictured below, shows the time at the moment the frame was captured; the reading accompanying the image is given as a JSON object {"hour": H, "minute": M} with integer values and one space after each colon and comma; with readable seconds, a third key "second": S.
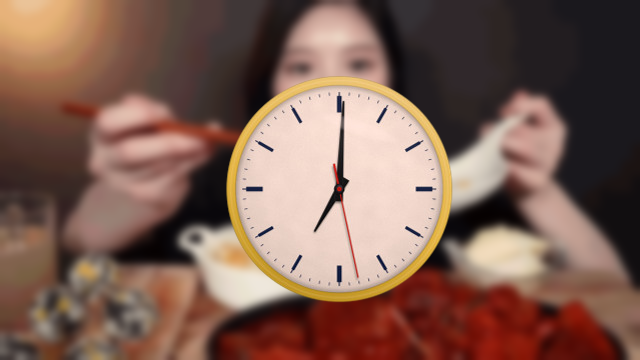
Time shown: {"hour": 7, "minute": 0, "second": 28}
